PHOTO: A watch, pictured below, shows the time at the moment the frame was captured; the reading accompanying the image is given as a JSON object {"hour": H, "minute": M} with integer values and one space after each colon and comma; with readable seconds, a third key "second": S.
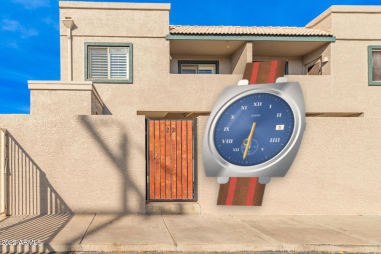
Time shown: {"hour": 6, "minute": 31}
